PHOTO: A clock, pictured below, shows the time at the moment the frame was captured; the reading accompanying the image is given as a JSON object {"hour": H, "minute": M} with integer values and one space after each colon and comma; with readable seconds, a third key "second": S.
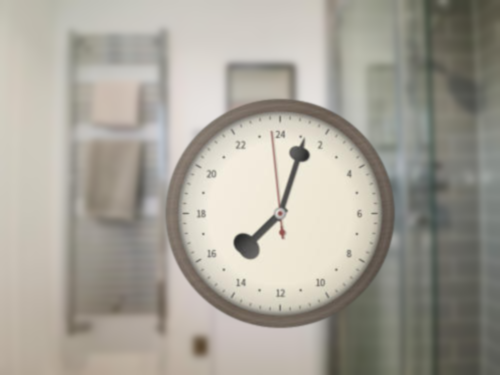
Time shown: {"hour": 15, "minute": 2, "second": 59}
